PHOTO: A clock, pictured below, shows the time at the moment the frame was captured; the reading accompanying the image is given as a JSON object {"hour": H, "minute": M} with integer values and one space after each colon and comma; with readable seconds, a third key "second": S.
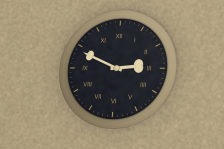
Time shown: {"hour": 2, "minute": 49}
